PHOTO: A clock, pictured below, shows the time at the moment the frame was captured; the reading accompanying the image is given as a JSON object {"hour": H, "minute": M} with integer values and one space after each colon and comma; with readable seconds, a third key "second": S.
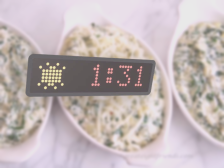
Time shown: {"hour": 1, "minute": 31}
